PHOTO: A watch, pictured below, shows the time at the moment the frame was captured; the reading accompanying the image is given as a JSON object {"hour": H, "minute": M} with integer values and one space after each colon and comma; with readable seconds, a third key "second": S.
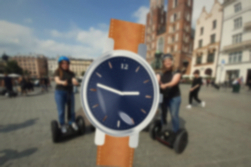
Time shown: {"hour": 2, "minute": 47}
